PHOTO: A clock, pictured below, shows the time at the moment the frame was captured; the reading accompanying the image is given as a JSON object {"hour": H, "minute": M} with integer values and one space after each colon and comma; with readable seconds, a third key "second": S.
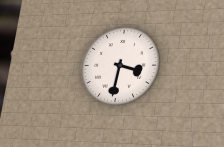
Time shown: {"hour": 3, "minute": 31}
